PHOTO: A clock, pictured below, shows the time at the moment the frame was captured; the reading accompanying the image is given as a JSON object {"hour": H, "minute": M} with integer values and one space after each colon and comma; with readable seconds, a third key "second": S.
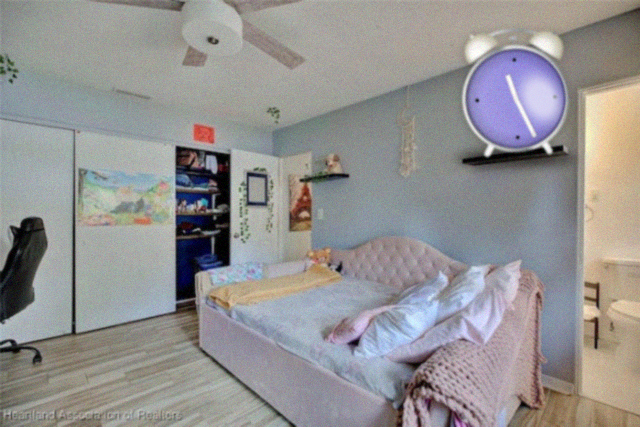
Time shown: {"hour": 11, "minute": 26}
